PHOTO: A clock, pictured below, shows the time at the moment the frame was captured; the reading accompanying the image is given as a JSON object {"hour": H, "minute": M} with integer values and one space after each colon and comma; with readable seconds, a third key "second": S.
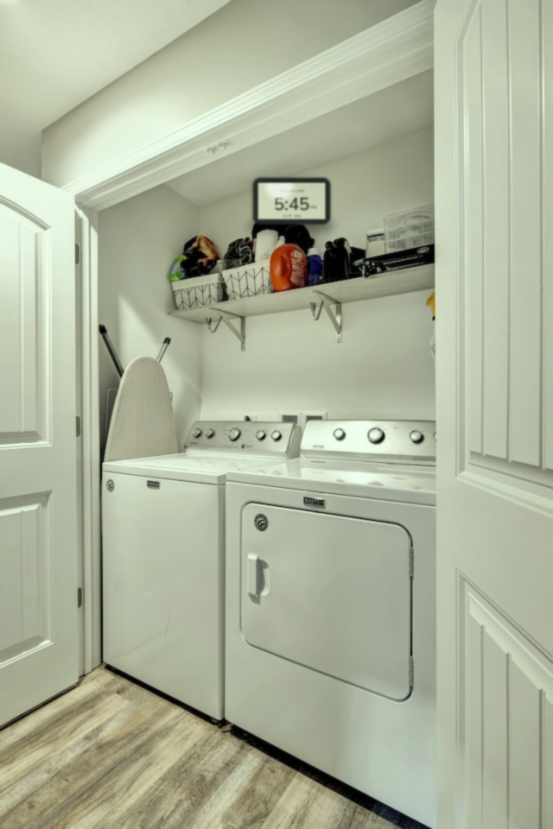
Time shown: {"hour": 5, "minute": 45}
